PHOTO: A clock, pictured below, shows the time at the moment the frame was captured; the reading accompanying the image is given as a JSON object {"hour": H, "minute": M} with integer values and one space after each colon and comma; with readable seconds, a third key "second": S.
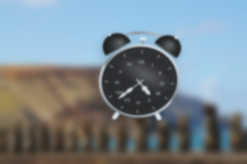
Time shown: {"hour": 4, "minute": 38}
